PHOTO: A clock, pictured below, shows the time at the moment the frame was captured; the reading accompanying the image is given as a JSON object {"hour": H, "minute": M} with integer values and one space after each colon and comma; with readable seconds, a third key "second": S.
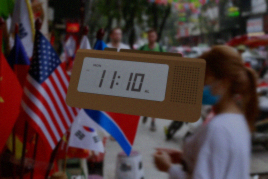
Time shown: {"hour": 11, "minute": 10}
